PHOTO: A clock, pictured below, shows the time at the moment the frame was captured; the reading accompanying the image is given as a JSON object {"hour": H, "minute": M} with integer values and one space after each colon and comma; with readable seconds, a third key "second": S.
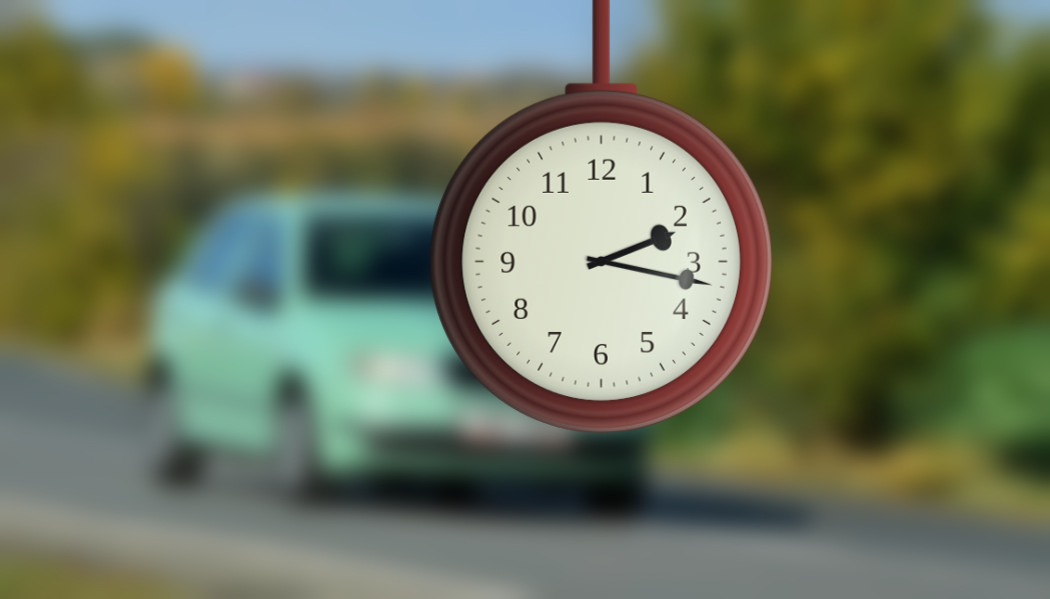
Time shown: {"hour": 2, "minute": 17}
